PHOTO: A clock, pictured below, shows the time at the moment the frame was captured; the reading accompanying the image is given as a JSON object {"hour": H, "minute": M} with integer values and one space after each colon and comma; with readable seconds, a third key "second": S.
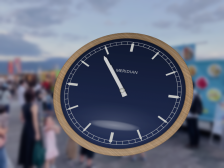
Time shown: {"hour": 10, "minute": 54}
